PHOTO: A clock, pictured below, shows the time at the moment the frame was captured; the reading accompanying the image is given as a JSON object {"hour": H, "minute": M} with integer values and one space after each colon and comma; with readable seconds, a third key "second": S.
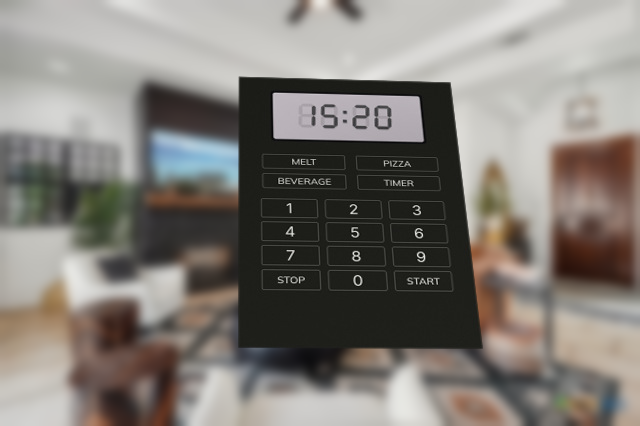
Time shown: {"hour": 15, "minute": 20}
